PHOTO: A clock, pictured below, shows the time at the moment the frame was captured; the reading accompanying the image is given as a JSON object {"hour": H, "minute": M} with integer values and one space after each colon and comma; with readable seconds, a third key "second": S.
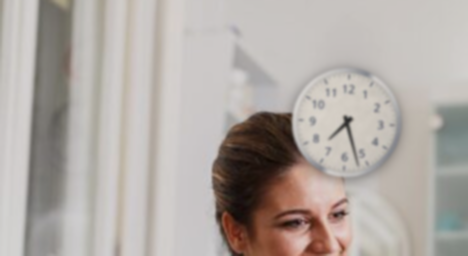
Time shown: {"hour": 7, "minute": 27}
